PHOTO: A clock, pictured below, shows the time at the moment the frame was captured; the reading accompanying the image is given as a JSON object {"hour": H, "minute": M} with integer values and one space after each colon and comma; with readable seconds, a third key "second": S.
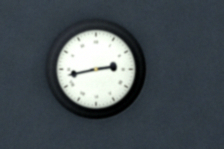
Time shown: {"hour": 2, "minute": 43}
